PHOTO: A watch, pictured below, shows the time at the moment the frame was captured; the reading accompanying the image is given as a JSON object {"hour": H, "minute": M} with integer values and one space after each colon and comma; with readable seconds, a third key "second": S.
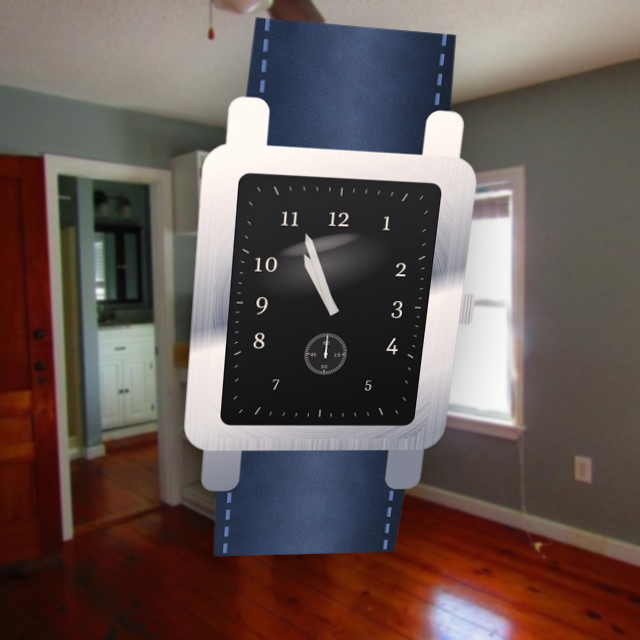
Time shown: {"hour": 10, "minute": 56}
